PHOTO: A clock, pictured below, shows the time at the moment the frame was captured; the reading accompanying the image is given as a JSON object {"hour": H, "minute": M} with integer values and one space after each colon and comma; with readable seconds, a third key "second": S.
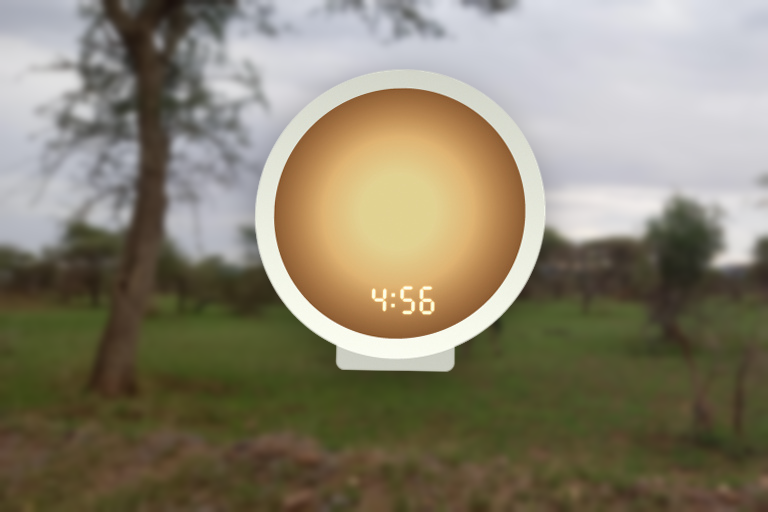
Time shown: {"hour": 4, "minute": 56}
